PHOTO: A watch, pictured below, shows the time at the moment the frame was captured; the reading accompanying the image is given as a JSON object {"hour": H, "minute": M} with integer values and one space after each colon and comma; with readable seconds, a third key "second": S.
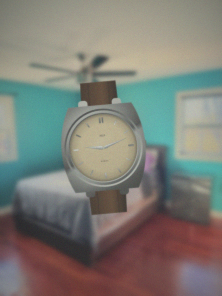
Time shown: {"hour": 9, "minute": 12}
